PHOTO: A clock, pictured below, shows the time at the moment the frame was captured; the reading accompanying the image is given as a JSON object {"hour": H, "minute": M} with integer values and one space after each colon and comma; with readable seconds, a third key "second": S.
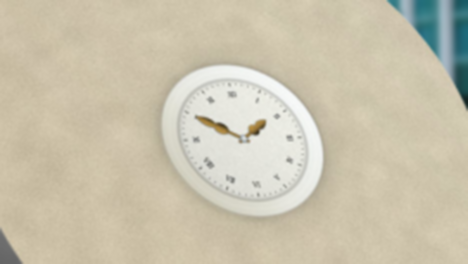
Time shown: {"hour": 1, "minute": 50}
